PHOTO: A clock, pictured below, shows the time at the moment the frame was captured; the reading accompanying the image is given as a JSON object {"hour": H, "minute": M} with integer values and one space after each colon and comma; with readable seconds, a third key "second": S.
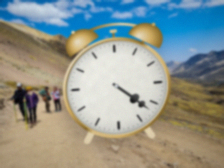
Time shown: {"hour": 4, "minute": 22}
